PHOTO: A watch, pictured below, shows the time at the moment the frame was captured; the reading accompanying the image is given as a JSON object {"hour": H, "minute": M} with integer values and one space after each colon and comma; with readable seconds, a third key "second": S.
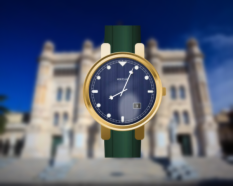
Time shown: {"hour": 8, "minute": 4}
